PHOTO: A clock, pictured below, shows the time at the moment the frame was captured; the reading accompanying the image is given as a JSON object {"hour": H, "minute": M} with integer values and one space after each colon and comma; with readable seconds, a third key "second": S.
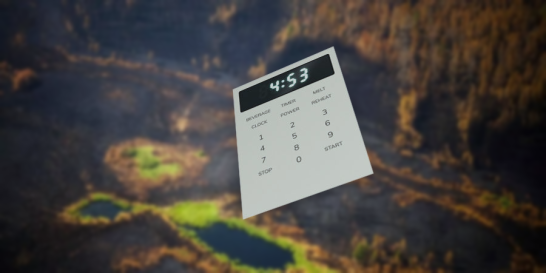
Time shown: {"hour": 4, "minute": 53}
